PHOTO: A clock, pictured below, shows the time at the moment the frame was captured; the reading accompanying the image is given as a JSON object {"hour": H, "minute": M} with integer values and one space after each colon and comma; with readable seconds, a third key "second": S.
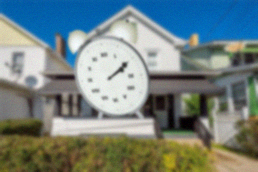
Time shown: {"hour": 2, "minute": 10}
